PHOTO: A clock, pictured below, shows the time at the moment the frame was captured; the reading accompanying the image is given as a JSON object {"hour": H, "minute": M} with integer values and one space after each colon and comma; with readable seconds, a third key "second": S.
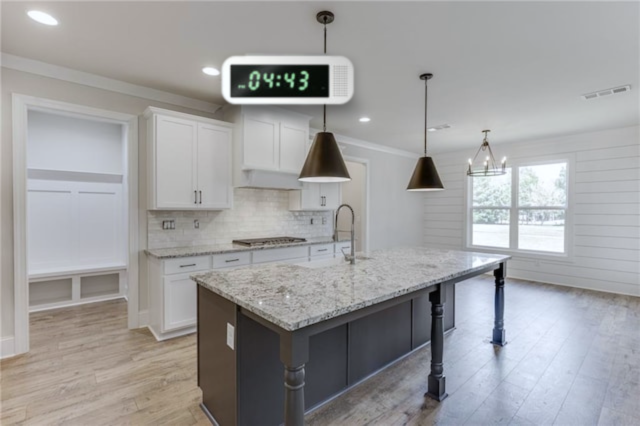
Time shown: {"hour": 4, "minute": 43}
